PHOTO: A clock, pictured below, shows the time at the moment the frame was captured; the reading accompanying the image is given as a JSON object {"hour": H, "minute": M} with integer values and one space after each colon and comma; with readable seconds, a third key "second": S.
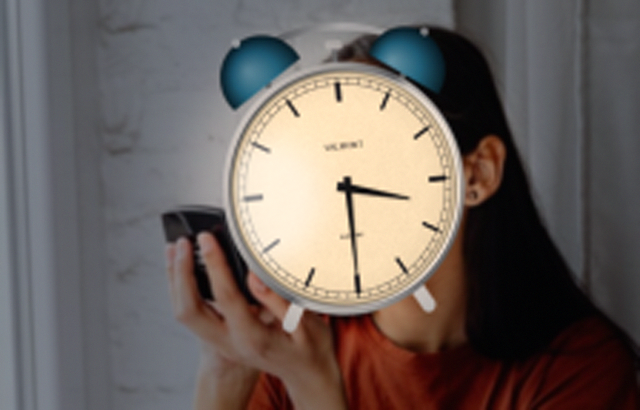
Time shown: {"hour": 3, "minute": 30}
